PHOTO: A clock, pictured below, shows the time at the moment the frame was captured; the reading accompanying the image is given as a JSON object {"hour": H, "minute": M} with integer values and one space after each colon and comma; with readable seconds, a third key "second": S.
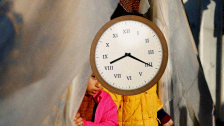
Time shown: {"hour": 8, "minute": 20}
